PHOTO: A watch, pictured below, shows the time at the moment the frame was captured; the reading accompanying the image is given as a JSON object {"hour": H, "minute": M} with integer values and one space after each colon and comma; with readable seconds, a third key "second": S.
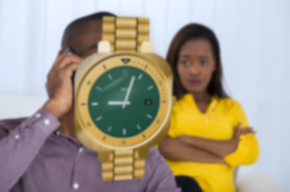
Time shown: {"hour": 9, "minute": 3}
